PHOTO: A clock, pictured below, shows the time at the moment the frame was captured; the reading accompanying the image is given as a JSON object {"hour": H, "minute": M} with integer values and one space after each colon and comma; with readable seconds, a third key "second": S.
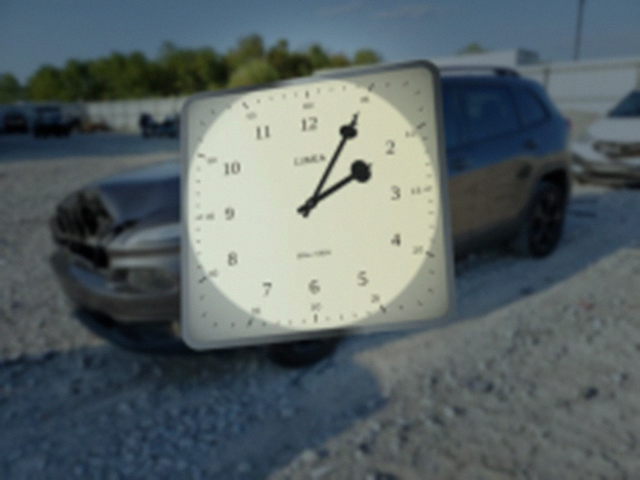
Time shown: {"hour": 2, "minute": 5}
